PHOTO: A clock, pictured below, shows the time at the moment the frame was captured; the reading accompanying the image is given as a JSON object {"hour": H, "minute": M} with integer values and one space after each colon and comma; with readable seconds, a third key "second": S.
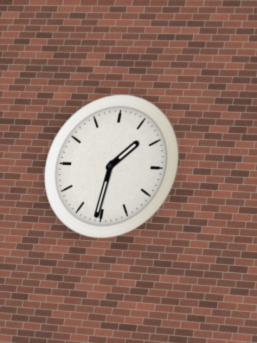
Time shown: {"hour": 1, "minute": 31}
